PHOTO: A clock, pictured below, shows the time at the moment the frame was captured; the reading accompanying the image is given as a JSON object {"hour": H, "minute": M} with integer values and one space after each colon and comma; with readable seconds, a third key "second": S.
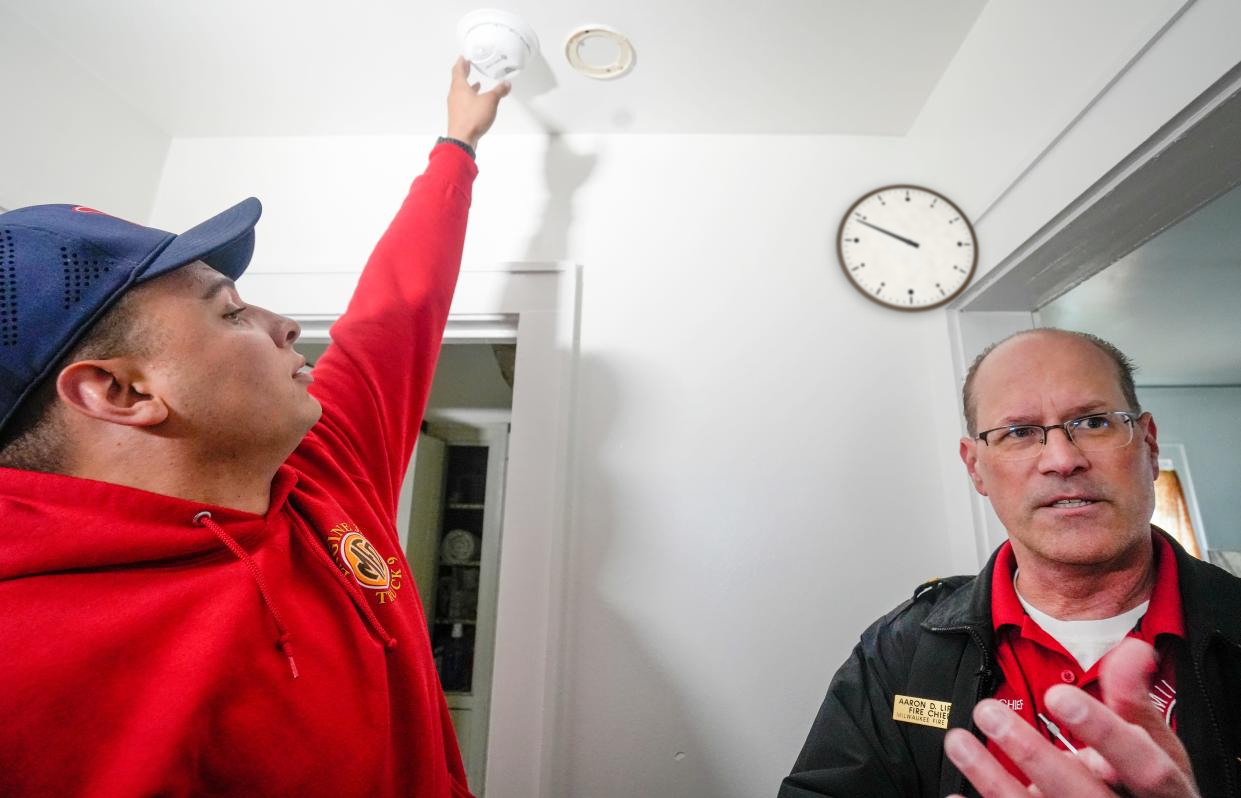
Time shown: {"hour": 9, "minute": 49}
